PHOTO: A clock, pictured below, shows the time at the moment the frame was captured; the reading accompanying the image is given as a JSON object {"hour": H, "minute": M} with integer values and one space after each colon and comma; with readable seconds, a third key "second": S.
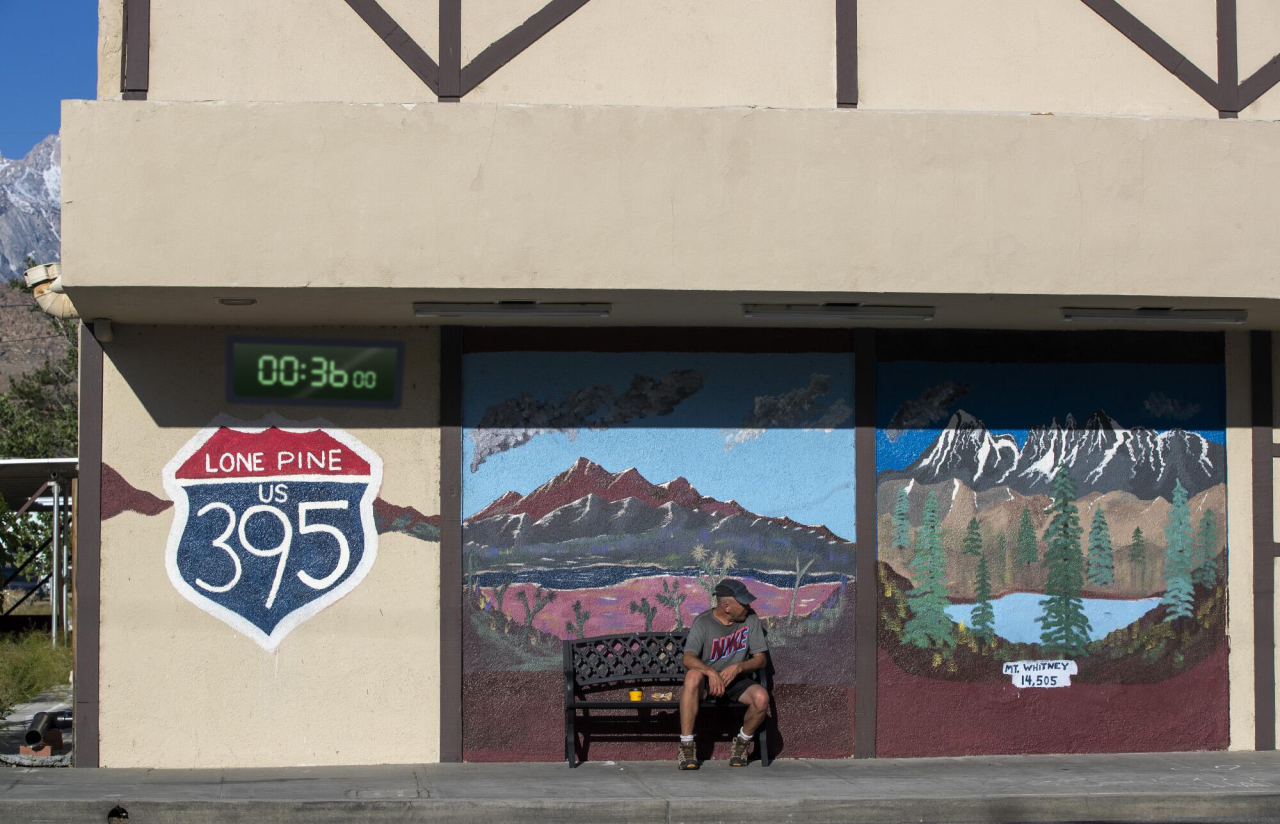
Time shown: {"hour": 0, "minute": 36, "second": 0}
